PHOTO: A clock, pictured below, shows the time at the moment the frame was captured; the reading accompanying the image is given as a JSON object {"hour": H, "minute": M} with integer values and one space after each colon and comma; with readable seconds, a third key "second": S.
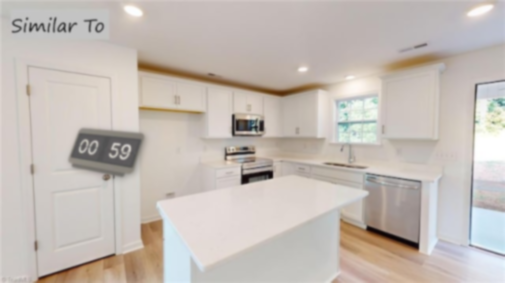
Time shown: {"hour": 0, "minute": 59}
